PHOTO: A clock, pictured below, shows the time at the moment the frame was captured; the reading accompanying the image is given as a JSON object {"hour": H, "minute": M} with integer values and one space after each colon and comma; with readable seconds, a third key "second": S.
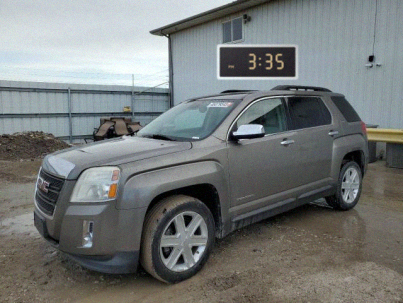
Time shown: {"hour": 3, "minute": 35}
